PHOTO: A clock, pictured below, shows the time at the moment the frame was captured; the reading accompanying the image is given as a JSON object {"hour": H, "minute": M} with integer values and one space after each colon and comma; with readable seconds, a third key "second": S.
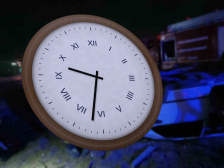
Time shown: {"hour": 9, "minute": 32}
